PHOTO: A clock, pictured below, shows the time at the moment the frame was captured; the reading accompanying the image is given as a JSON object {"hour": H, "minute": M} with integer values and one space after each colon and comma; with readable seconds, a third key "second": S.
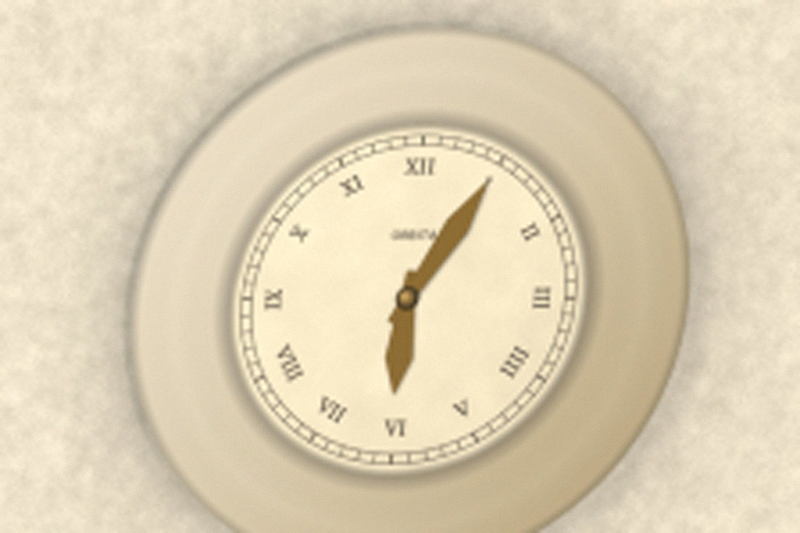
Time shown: {"hour": 6, "minute": 5}
